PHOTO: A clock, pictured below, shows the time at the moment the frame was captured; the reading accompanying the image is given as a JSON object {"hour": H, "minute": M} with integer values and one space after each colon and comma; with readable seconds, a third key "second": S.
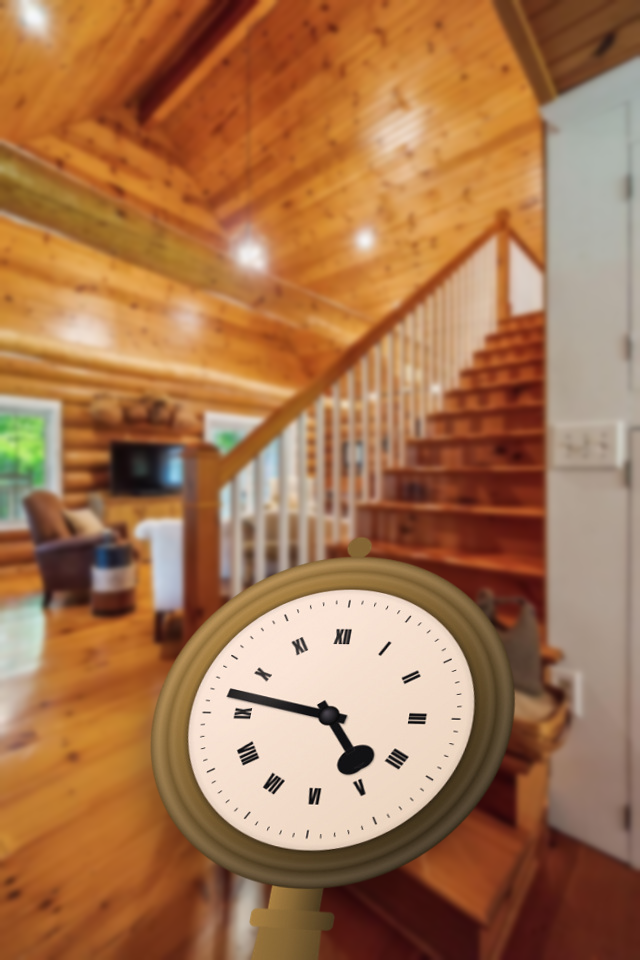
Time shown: {"hour": 4, "minute": 47}
